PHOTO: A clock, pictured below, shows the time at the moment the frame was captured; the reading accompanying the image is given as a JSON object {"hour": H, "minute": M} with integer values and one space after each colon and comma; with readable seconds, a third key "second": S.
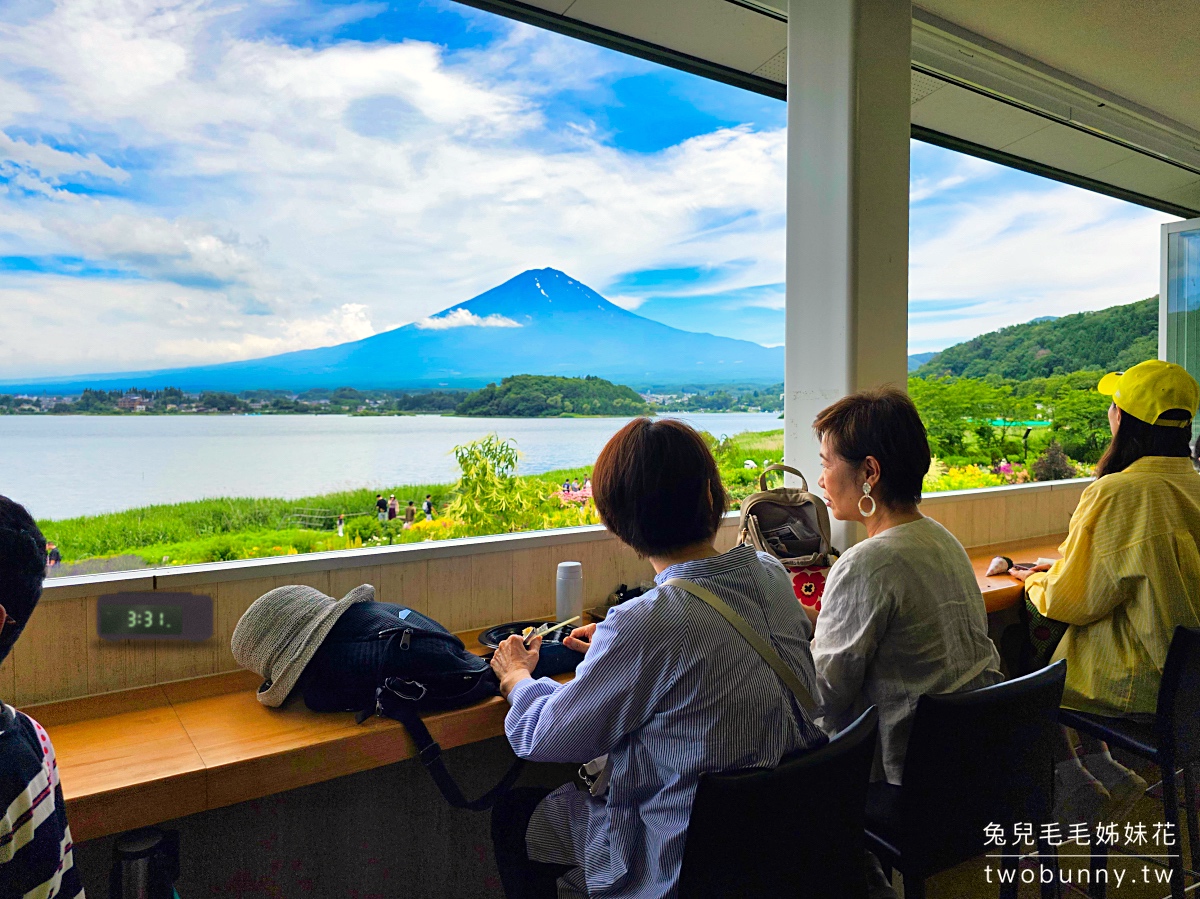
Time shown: {"hour": 3, "minute": 31}
